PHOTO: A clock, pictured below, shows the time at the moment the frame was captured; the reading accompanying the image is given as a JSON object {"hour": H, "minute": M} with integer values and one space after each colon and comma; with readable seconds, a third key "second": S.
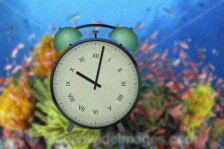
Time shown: {"hour": 10, "minute": 2}
